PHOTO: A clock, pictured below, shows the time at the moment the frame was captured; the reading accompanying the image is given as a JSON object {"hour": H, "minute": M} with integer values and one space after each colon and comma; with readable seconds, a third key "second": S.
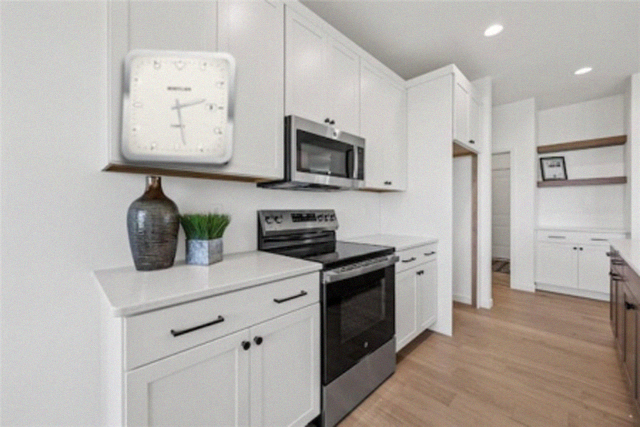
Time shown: {"hour": 2, "minute": 28}
